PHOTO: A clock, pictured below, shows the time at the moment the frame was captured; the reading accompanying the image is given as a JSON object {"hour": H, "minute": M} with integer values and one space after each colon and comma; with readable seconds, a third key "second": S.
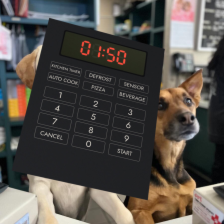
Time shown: {"hour": 1, "minute": 50}
